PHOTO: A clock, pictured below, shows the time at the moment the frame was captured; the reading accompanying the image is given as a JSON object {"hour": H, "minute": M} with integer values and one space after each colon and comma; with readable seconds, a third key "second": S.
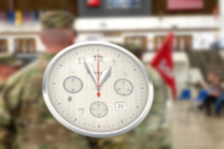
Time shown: {"hour": 12, "minute": 56}
